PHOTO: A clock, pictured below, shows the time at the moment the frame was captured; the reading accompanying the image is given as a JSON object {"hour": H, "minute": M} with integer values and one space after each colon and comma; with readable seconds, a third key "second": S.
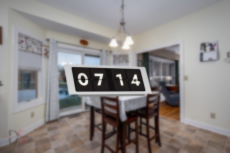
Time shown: {"hour": 7, "minute": 14}
